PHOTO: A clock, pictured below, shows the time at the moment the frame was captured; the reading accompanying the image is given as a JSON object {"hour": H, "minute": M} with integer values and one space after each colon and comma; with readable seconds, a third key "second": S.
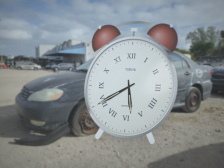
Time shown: {"hour": 5, "minute": 40}
